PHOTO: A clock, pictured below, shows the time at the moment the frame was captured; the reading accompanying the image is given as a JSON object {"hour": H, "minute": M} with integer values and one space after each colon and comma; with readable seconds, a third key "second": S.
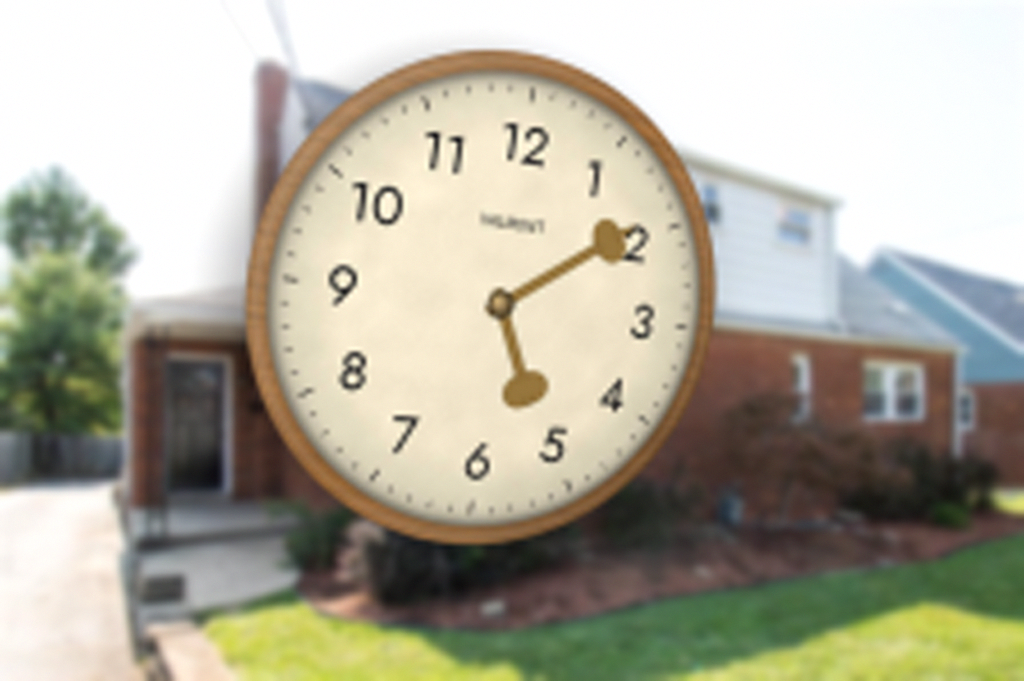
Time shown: {"hour": 5, "minute": 9}
